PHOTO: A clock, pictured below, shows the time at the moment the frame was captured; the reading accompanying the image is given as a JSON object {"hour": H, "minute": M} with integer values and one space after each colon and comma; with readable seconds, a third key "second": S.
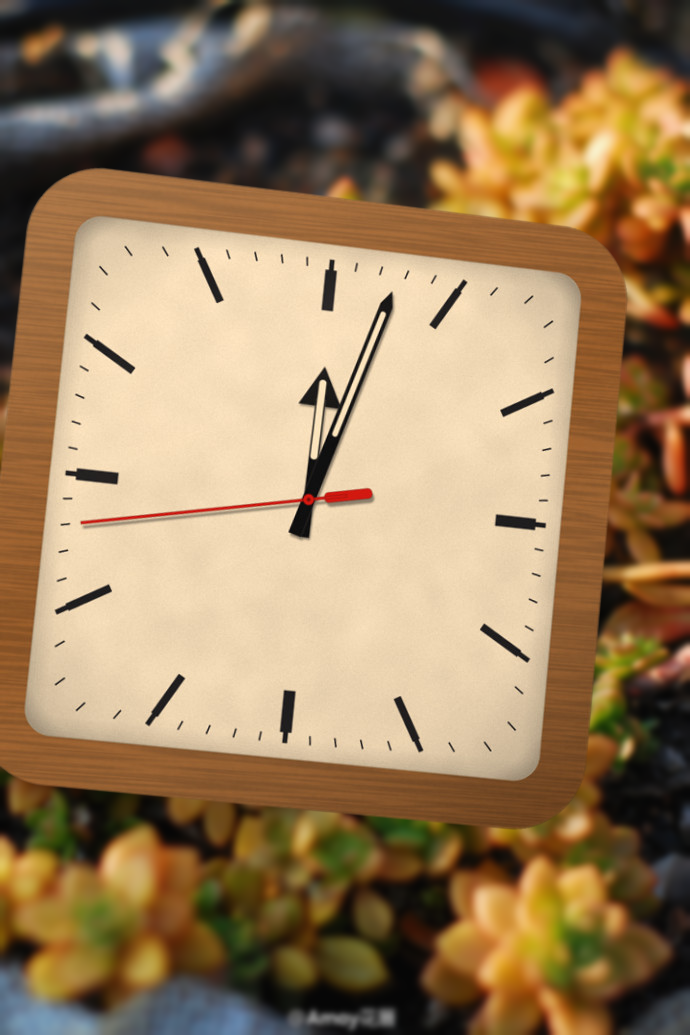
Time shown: {"hour": 12, "minute": 2, "second": 43}
